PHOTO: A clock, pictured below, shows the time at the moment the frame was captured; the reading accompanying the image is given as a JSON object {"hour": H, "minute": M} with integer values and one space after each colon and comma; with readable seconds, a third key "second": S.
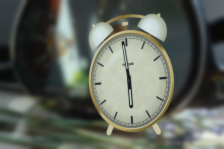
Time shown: {"hour": 5, "minute": 59}
